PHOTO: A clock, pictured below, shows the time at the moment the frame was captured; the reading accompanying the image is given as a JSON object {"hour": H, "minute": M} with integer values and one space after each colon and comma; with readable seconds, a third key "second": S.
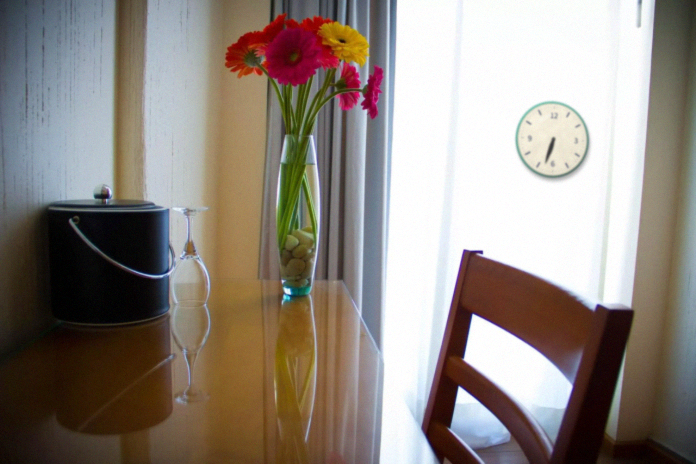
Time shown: {"hour": 6, "minute": 33}
